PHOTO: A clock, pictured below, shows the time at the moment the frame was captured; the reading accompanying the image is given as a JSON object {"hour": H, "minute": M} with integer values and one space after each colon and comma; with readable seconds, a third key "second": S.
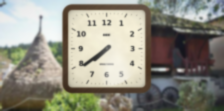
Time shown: {"hour": 7, "minute": 39}
